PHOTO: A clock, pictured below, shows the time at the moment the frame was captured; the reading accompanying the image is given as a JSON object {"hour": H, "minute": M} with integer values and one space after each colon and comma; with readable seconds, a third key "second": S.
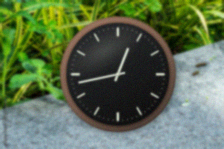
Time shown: {"hour": 12, "minute": 43}
